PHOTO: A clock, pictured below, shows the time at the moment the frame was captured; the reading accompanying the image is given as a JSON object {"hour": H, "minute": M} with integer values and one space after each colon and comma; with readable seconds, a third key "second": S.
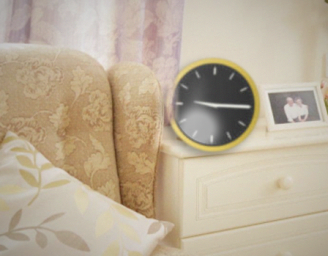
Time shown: {"hour": 9, "minute": 15}
